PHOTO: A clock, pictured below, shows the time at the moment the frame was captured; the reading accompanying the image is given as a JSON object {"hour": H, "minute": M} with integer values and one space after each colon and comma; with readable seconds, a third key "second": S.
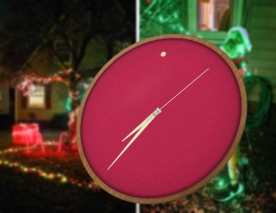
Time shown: {"hour": 7, "minute": 36, "second": 8}
